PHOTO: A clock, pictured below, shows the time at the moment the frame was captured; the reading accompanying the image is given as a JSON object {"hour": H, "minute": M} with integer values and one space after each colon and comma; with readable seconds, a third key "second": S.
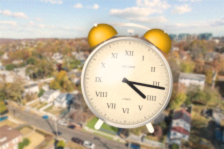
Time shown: {"hour": 4, "minute": 16}
